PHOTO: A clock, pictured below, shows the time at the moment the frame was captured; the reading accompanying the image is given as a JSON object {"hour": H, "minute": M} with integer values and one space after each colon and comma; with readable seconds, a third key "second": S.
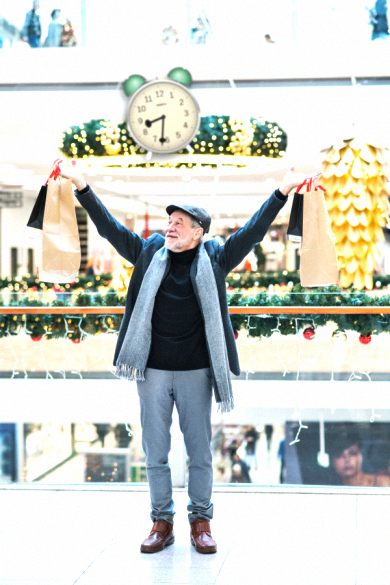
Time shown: {"hour": 8, "minute": 32}
